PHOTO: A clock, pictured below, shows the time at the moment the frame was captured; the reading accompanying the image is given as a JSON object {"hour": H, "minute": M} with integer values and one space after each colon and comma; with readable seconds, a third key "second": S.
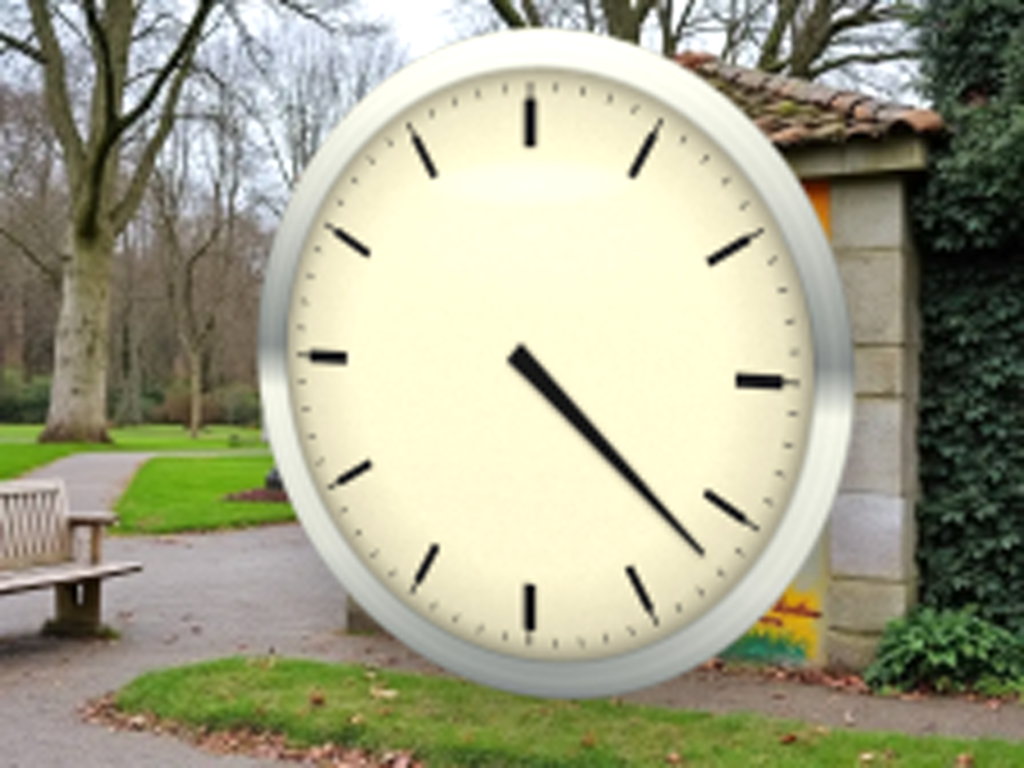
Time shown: {"hour": 4, "minute": 22}
